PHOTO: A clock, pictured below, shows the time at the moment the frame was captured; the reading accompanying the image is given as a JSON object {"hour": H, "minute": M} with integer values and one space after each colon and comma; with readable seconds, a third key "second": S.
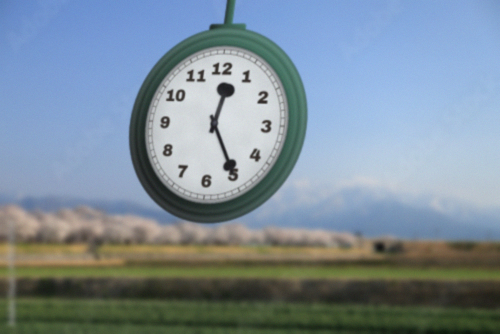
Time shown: {"hour": 12, "minute": 25}
